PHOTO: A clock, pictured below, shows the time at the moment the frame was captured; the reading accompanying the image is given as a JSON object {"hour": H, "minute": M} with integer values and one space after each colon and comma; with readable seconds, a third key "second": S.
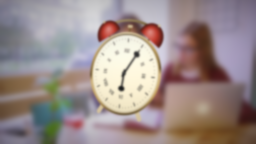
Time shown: {"hour": 6, "minute": 5}
